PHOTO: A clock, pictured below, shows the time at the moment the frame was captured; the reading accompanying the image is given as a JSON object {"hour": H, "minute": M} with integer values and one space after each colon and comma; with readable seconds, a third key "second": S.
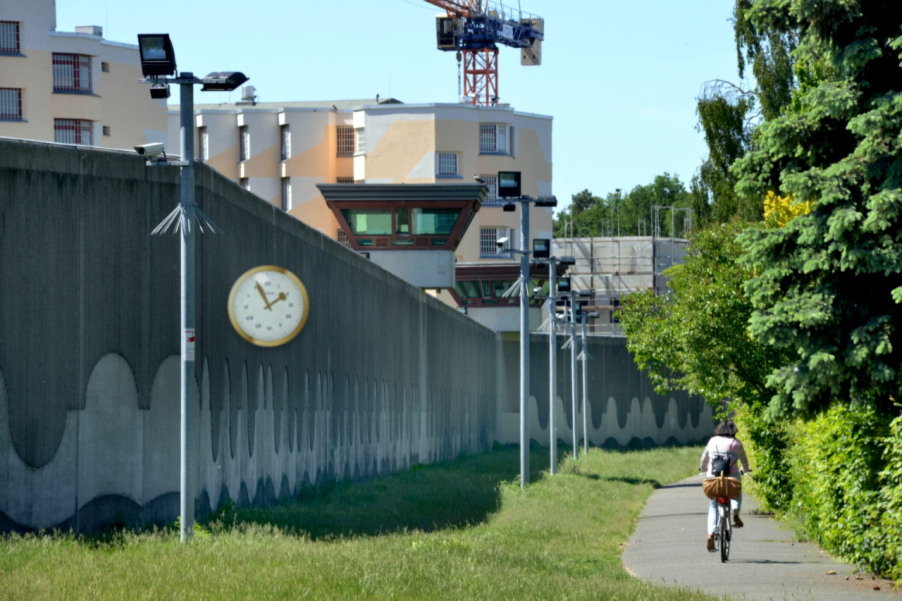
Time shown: {"hour": 1, "minute": 56}
